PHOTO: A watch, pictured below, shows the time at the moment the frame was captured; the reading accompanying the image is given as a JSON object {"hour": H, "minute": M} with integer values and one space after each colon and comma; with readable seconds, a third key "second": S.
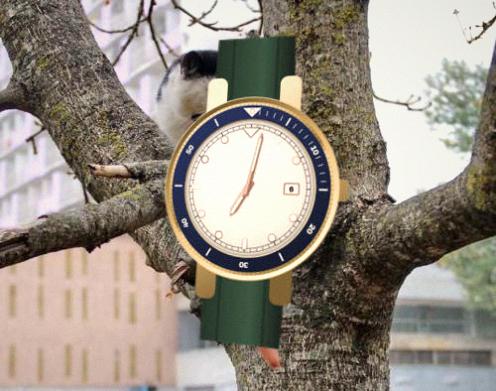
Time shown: {"hour": 7, "minute": 2}
